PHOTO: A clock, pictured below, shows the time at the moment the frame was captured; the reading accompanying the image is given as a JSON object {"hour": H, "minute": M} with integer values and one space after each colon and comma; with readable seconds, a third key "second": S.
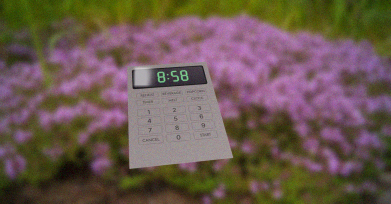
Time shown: {"hour": 8, "minute": 58}
